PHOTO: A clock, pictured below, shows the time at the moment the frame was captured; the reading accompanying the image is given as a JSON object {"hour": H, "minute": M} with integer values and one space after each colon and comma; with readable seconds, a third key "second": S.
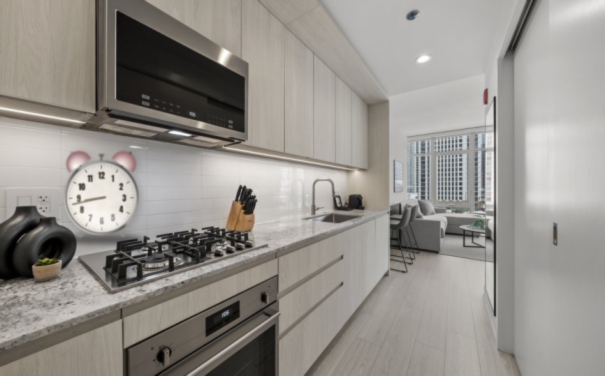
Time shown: {"hour": 8, "minute": 43}
